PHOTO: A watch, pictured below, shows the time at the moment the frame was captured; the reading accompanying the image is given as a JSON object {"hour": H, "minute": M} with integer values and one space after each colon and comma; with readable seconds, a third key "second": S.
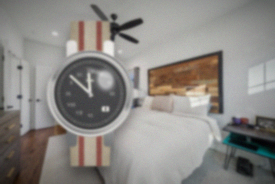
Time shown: {"hour": 11, "minute": 52}
